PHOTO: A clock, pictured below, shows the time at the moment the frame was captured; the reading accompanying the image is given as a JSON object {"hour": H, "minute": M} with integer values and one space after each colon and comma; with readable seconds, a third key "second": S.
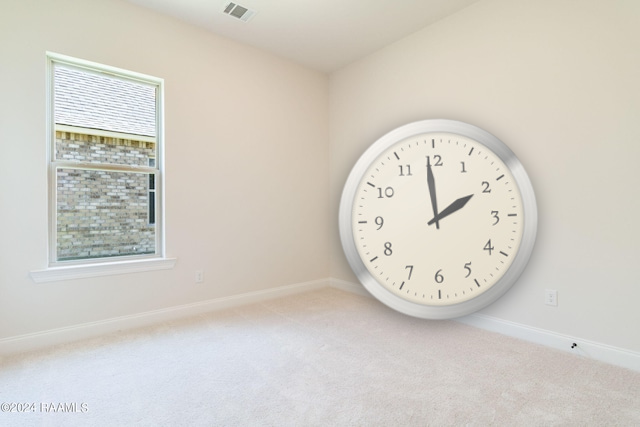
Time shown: {"hour": 1, "minute": 59}
